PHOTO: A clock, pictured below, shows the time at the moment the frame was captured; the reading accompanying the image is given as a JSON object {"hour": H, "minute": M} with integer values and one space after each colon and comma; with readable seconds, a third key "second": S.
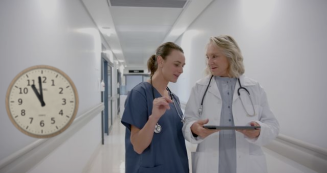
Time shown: {"hour": 10, "minute": 59}
